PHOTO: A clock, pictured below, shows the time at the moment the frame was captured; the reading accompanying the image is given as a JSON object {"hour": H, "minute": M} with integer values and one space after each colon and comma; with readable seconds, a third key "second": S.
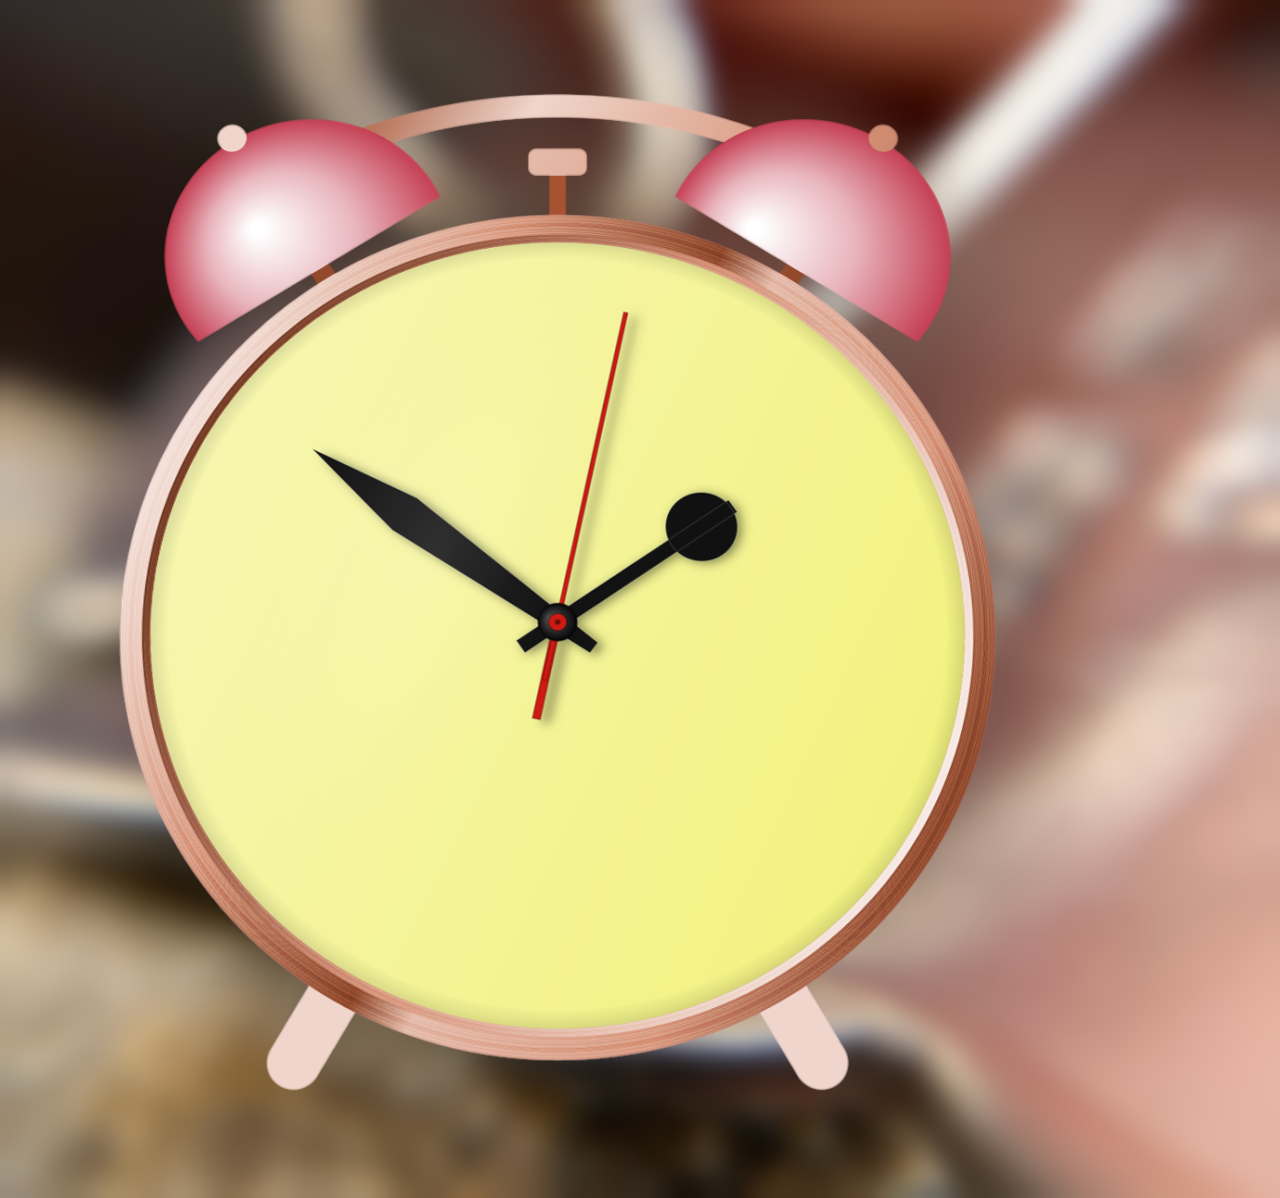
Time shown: {"hour": 1, "minute": 51, "second": 2}
